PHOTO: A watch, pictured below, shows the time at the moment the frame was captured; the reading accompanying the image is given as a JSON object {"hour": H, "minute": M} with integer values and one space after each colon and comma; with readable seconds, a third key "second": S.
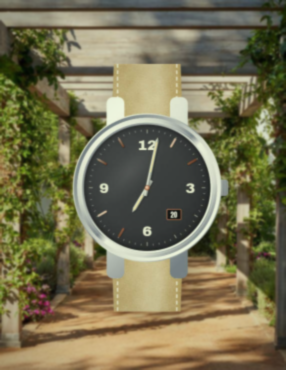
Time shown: {"hour": 7, "minute": 2}
